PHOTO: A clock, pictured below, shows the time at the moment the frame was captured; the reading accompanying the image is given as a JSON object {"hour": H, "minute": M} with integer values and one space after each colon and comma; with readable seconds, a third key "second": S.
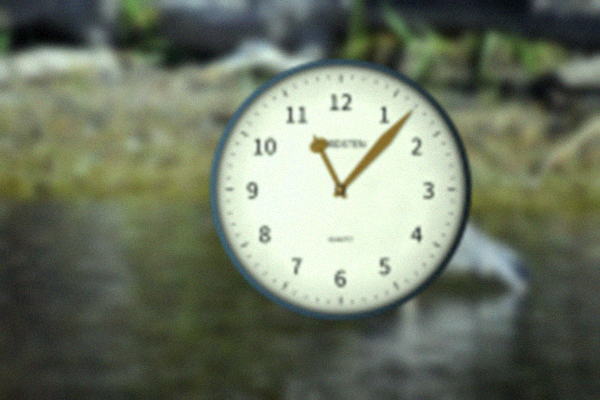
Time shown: {"hour": 11, "minute": 7}
